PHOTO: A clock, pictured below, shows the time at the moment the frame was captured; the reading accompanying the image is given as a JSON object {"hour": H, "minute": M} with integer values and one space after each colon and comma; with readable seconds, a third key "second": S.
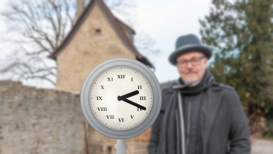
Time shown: {"hour": 2, "minute": 19}
